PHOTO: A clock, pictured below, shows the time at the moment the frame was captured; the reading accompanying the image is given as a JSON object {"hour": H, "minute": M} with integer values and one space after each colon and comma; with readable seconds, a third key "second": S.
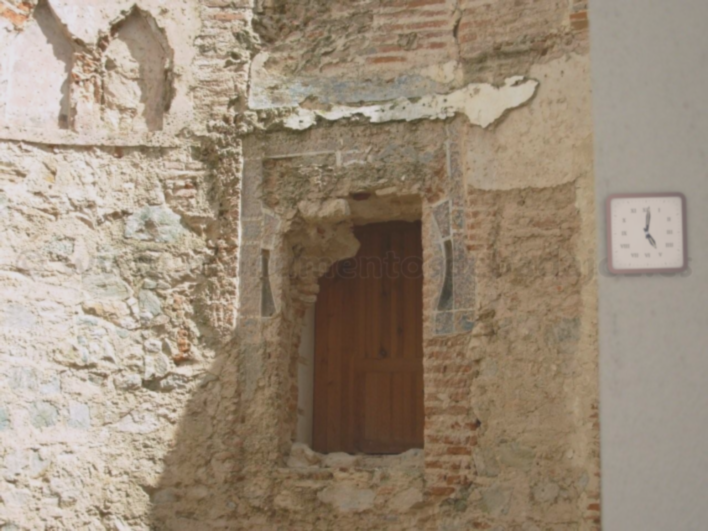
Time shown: {"hour": 5, "minute": 1}
